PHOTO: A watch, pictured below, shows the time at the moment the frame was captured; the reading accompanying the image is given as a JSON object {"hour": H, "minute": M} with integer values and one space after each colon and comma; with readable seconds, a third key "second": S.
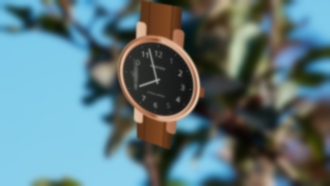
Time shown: {"hour": 7, "minute": 57}
